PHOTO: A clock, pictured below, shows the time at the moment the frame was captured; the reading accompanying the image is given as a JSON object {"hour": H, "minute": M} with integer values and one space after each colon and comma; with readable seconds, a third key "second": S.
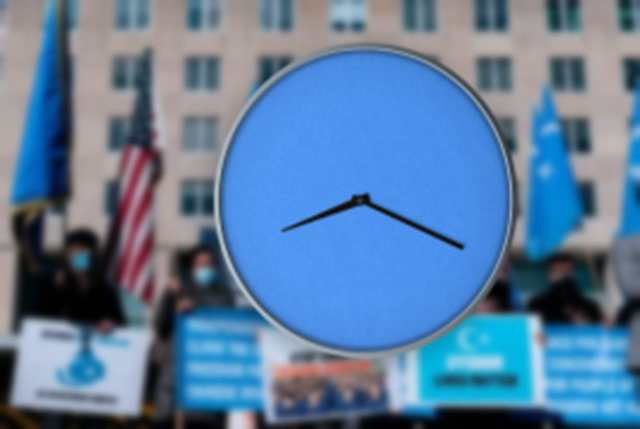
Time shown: {"hour": 8, "minute": 19}
